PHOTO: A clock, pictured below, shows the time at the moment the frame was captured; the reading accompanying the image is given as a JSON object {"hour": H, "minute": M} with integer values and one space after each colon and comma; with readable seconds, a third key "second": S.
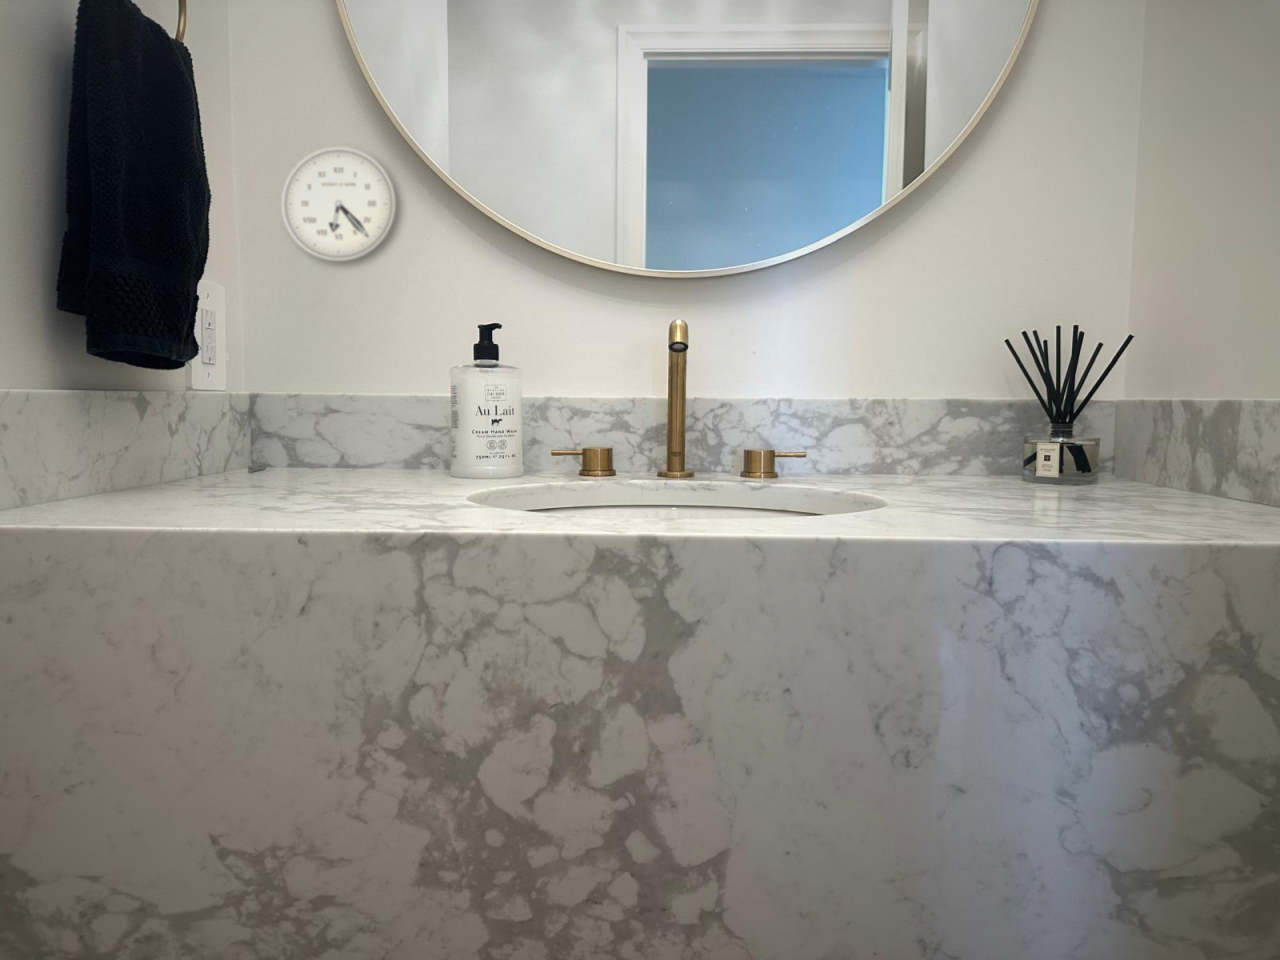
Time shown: {"hour": 6, "minute": 23}
